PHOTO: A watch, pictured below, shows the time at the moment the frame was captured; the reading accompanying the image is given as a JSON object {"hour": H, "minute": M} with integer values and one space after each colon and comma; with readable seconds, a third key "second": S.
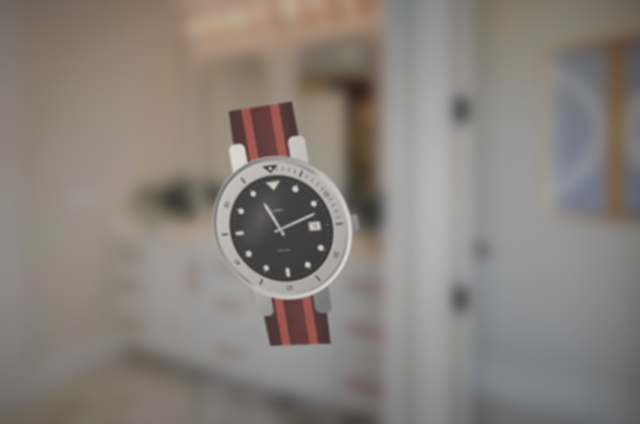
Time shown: {"hour": 11, "minute": 12}
